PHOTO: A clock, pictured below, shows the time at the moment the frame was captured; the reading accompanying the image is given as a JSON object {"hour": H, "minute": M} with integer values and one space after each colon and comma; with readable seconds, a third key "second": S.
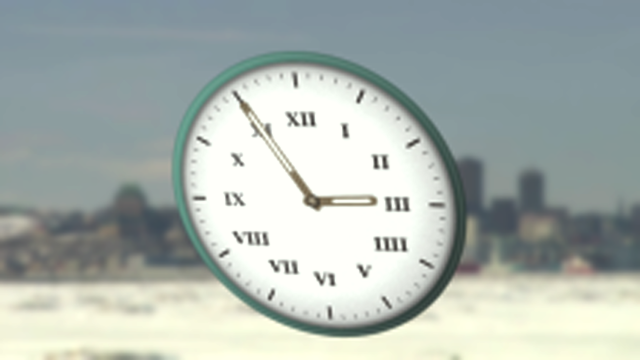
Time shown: {"hour": 2, "minute": 55}
